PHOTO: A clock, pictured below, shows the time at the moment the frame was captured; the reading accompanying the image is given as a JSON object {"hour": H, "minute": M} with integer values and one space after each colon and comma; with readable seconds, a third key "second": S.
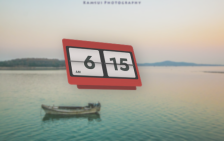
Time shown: {"hour": 6, "minute": 15}
